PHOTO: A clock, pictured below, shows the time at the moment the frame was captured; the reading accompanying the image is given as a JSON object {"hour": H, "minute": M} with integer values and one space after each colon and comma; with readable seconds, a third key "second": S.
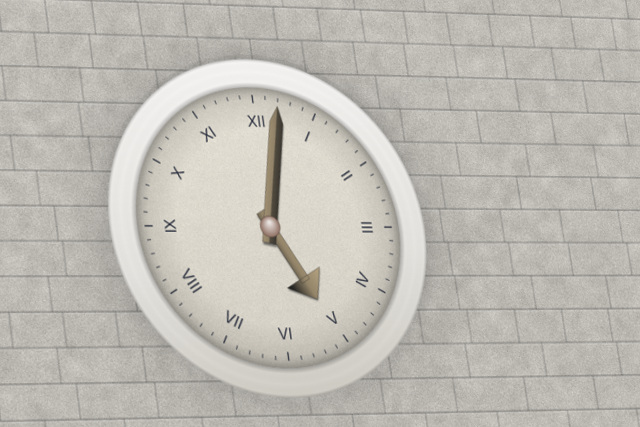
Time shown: {"hour": 5, "minute": 2}
